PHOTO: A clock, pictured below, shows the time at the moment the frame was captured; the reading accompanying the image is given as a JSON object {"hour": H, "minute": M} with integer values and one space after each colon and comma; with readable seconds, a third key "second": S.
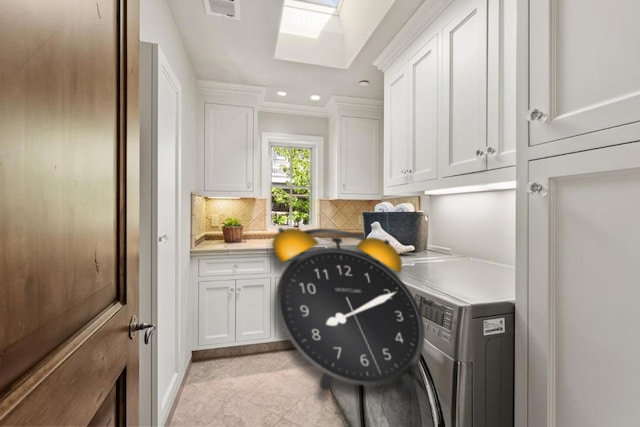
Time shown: {"hour": 8, "minute": 10, "second": 28}
